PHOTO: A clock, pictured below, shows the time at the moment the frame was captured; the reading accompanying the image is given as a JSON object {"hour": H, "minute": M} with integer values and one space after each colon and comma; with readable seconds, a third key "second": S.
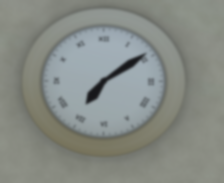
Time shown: {"hour": 7, "minute": 9}
